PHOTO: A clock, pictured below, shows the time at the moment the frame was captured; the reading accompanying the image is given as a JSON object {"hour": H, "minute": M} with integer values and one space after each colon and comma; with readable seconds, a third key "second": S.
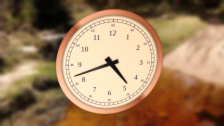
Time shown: {"hour": 4, "minute": 42}
